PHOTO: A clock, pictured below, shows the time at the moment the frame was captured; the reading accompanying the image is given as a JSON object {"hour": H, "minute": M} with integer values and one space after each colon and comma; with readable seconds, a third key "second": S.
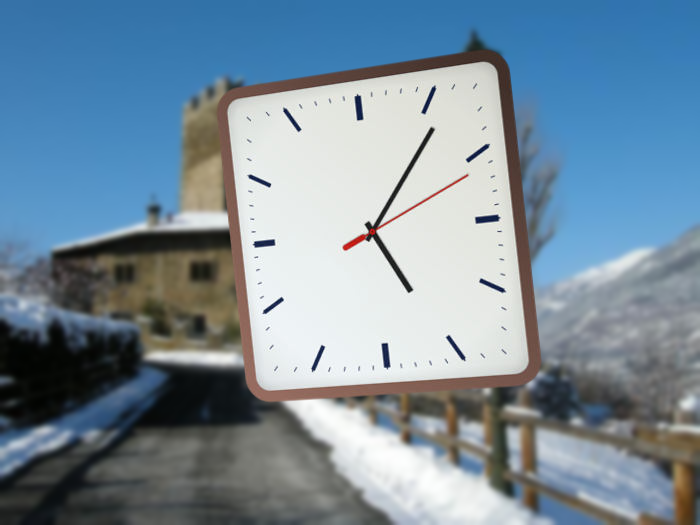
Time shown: {"hour": 5, "minute": 6, "second": 11}
